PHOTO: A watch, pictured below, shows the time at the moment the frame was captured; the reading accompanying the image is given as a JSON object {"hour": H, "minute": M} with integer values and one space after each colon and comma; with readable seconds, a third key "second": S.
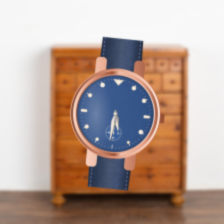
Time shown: {"hour": 5, "minute": 31}
